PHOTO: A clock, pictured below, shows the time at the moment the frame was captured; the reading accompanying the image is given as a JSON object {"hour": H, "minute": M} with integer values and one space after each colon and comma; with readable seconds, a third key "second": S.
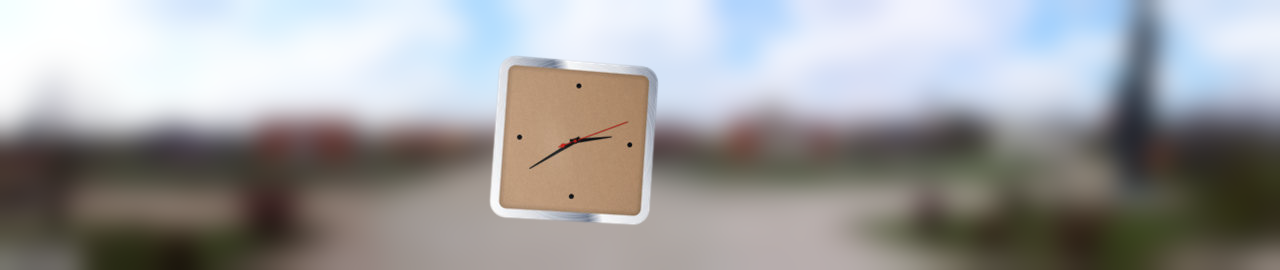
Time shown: {"hour": 2, "minute": 39, "second": 11}
